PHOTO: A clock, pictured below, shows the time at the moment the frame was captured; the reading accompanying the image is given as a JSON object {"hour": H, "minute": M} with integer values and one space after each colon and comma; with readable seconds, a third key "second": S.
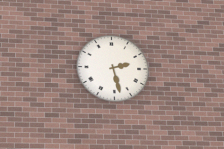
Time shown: {"hour": 2, "minute": 28}
